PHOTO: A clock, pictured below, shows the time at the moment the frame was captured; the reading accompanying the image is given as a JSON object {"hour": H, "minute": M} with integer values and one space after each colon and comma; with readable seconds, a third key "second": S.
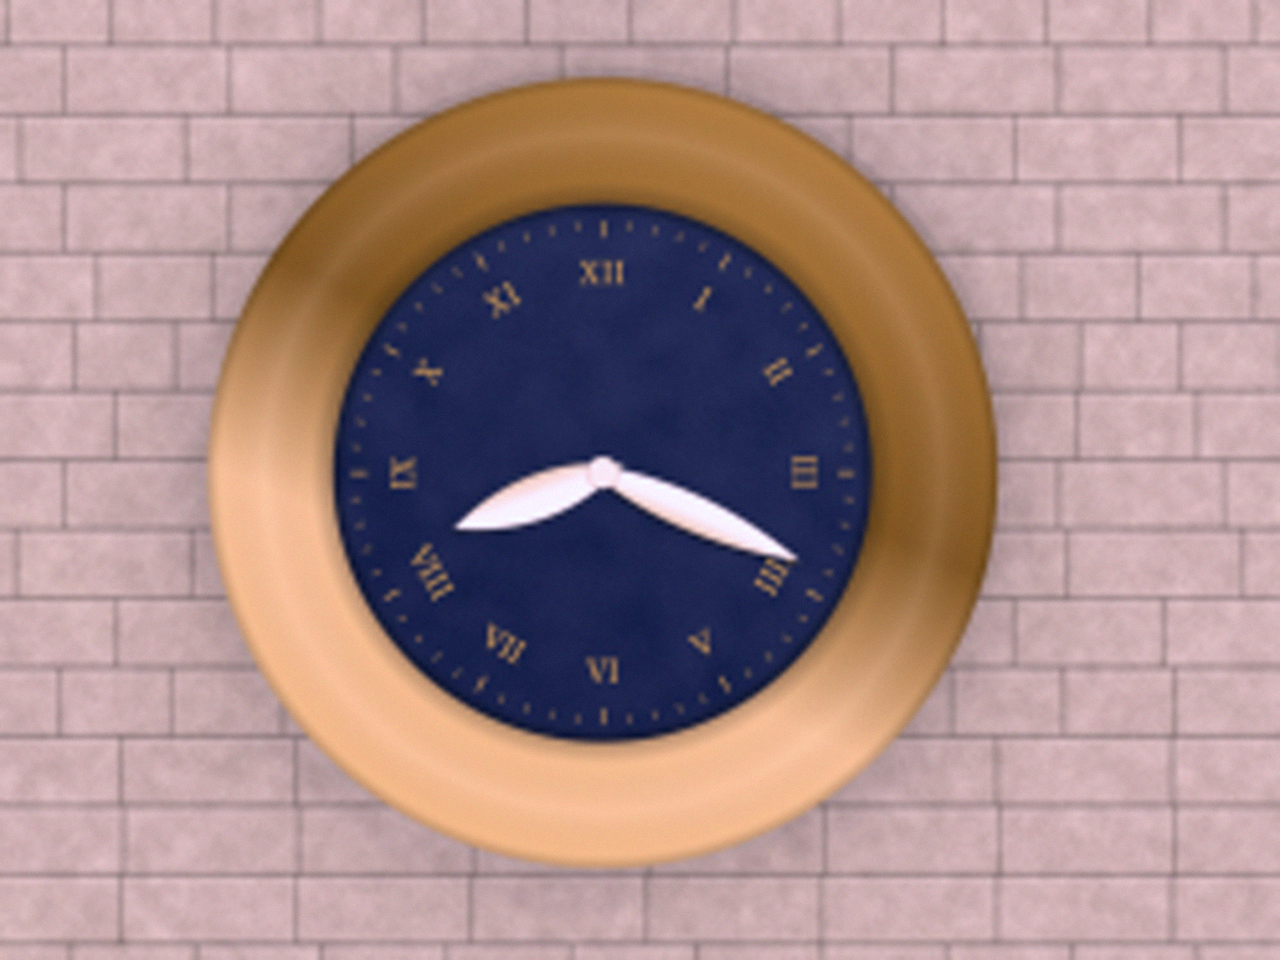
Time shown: {"hour": 8, "minute": 19}
